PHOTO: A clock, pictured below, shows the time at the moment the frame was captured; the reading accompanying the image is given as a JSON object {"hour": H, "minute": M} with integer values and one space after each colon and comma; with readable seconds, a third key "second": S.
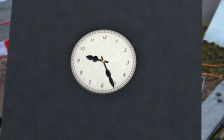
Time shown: {"hour": 9, "minute": 26}
